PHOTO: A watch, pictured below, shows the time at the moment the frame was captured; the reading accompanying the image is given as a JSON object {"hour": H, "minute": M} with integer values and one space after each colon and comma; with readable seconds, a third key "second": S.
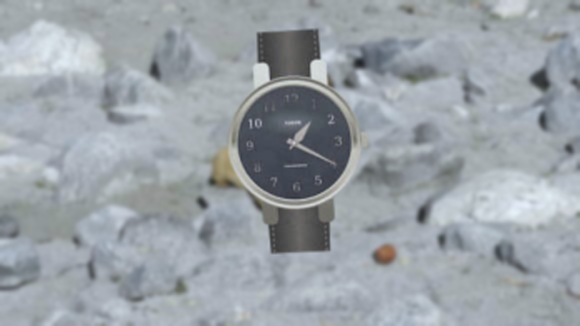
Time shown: {"hour": 1, "minute": 20}
